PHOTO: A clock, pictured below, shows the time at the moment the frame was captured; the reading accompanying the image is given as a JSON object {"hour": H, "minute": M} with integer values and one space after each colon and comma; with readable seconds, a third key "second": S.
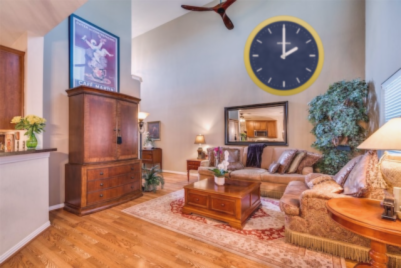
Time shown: {"hour": 2, "minute": 0}
